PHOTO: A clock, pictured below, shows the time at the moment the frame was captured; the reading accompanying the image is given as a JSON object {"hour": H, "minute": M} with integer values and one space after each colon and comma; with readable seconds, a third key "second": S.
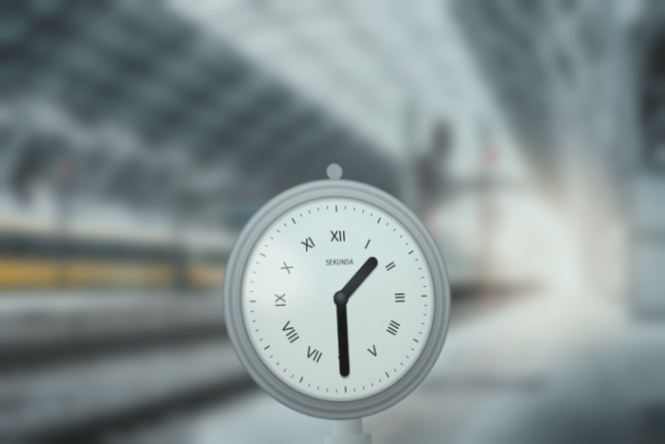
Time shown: {"hour": 1, "minute": 30}
